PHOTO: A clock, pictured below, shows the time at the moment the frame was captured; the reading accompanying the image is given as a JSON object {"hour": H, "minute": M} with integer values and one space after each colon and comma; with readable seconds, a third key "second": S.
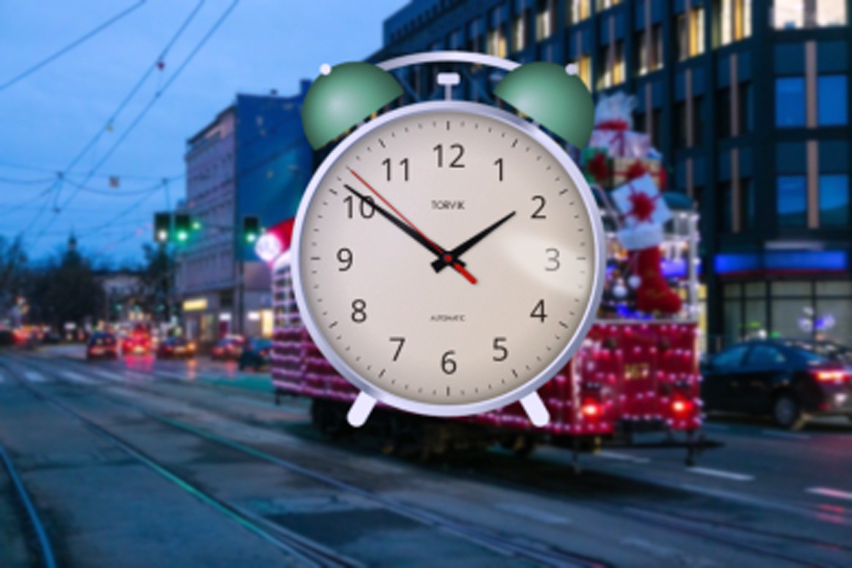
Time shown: {"hour": 1, "minute": 50, "second": 52}
